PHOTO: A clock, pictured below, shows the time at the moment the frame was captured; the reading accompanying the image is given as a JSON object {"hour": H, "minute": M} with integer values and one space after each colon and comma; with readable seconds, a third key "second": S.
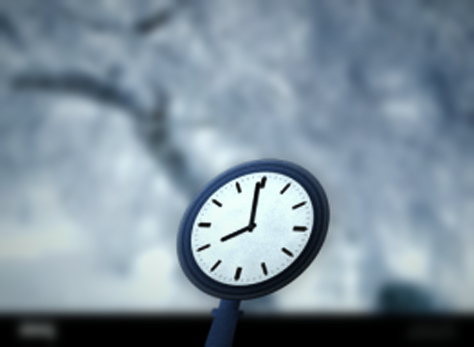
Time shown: {"hour": 7, "minute": 59}
